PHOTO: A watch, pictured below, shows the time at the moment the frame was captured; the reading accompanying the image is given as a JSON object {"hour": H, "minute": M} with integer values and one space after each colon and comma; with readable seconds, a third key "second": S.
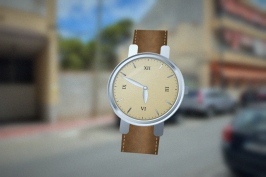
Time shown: {"hour": 5, "minute": 49}
